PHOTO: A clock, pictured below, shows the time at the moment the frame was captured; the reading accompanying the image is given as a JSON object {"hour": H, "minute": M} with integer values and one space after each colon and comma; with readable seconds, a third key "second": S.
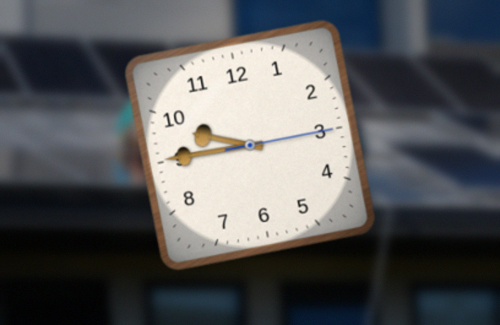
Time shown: {"hour": 9, "minute": 45, "second": 15}
